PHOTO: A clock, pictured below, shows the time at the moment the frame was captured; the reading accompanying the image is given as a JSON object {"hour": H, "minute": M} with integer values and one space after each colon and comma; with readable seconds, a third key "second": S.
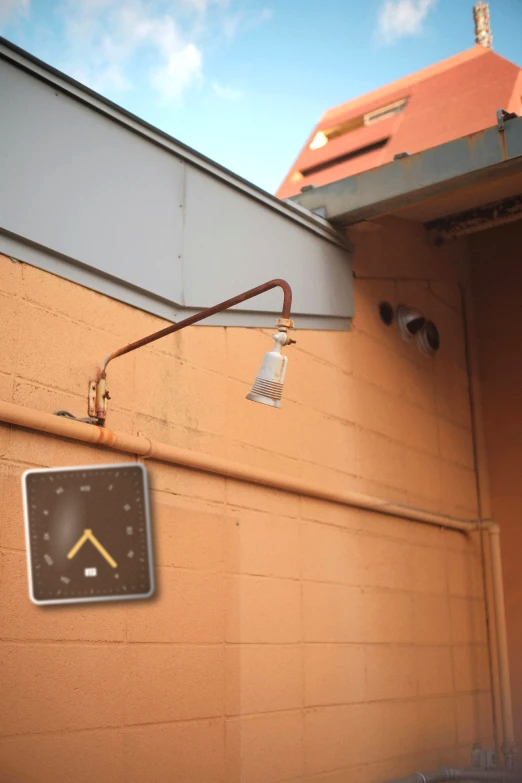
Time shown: {"hour": 7, "minute": 24}
